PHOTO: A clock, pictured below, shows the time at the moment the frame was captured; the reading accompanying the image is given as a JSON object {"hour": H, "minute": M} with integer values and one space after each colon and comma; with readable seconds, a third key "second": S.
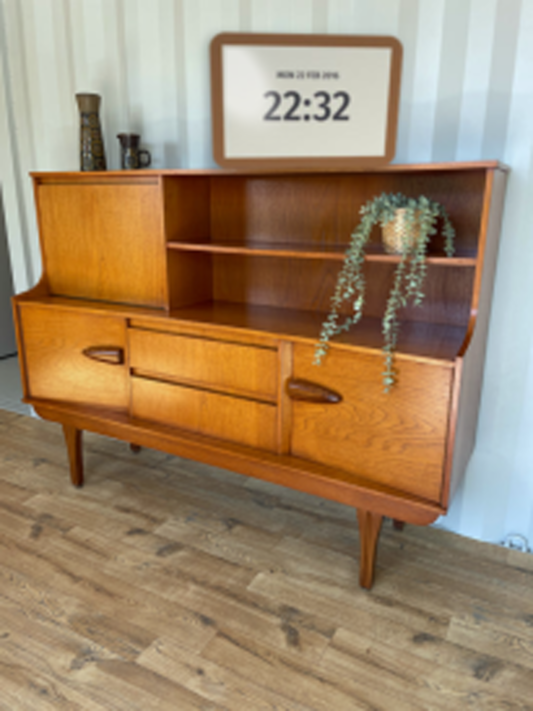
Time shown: {"hour": 22, "minute": 32}
